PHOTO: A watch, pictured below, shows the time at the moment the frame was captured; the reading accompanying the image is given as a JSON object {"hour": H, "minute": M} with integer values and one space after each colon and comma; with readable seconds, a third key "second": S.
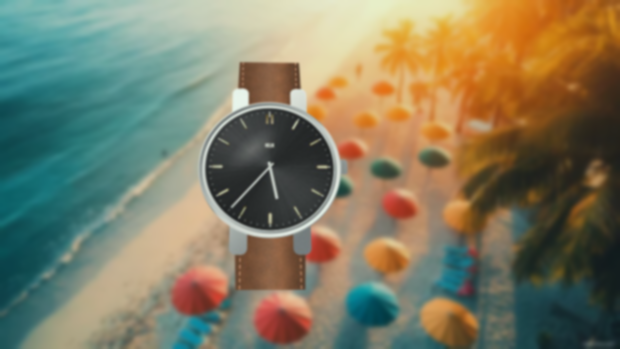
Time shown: {"hour": 5, "minute": 37}
